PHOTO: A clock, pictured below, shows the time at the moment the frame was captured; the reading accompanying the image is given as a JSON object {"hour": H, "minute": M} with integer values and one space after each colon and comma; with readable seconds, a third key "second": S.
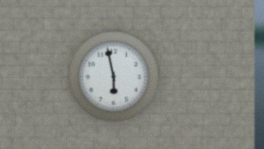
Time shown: {"hour": 5, "minute": 58}
